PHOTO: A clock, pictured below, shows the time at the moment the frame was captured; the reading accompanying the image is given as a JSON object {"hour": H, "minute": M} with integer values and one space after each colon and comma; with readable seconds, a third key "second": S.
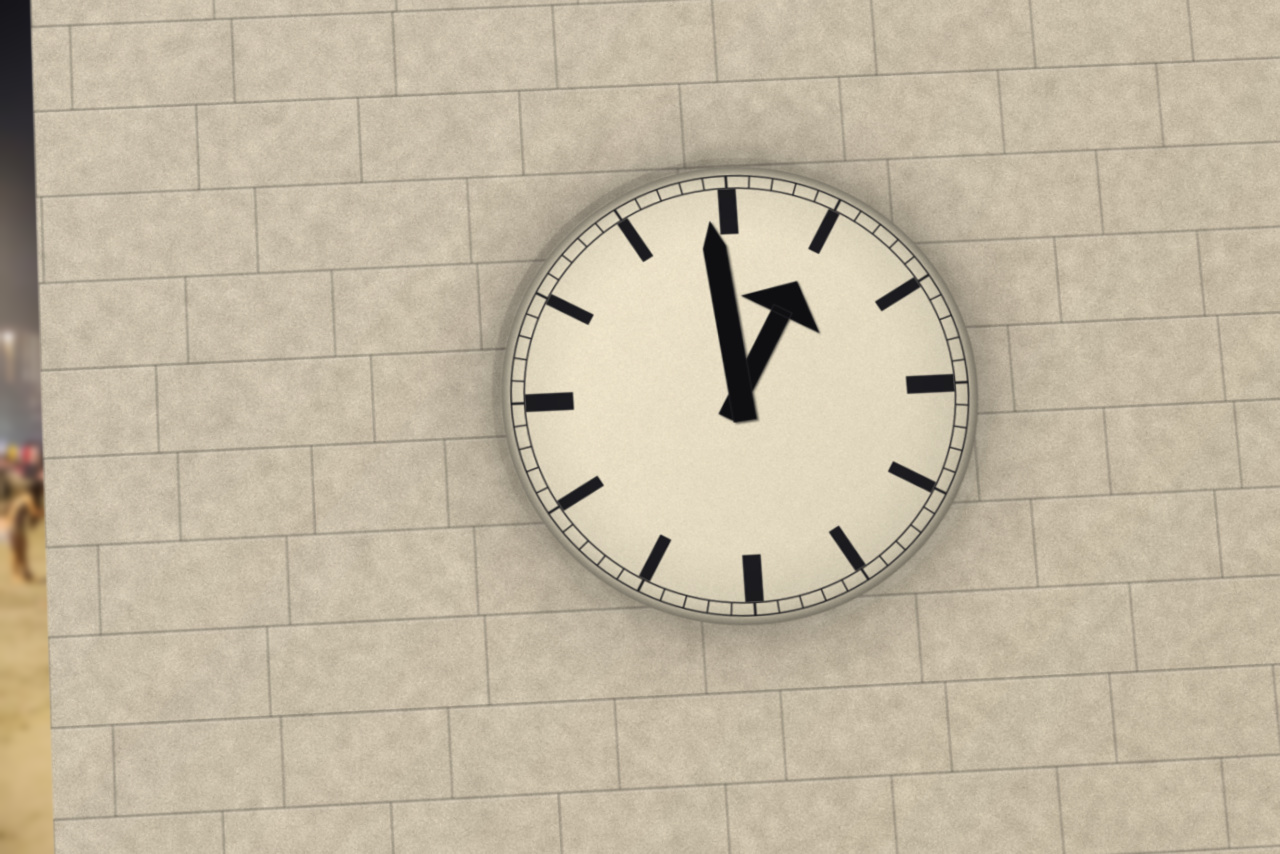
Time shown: {"hour": 12, "minute": 59}
